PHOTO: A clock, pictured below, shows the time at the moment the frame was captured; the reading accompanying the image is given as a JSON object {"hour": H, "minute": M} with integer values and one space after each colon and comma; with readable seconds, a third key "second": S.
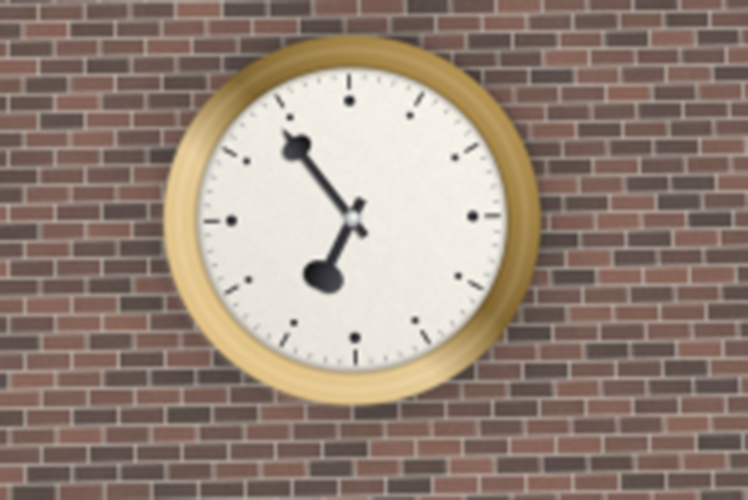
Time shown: {"hour": 6, "minute": 54}
